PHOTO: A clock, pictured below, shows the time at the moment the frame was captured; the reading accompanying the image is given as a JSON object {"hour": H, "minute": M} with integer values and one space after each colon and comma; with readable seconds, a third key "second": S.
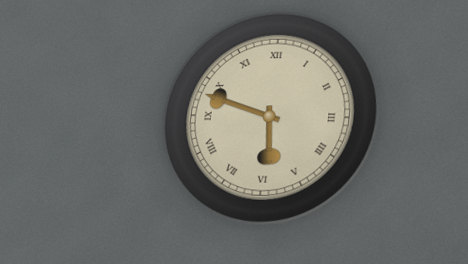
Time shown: {"hour": 5, "minute": 48}
